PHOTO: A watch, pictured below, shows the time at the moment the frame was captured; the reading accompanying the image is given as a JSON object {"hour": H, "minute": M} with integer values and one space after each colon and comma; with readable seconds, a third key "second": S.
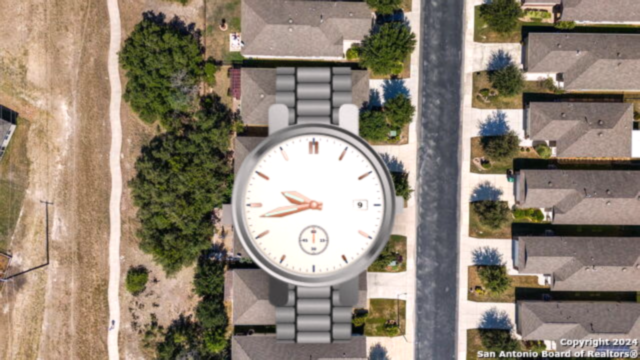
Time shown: {"hour": 9, "minute": 43}
